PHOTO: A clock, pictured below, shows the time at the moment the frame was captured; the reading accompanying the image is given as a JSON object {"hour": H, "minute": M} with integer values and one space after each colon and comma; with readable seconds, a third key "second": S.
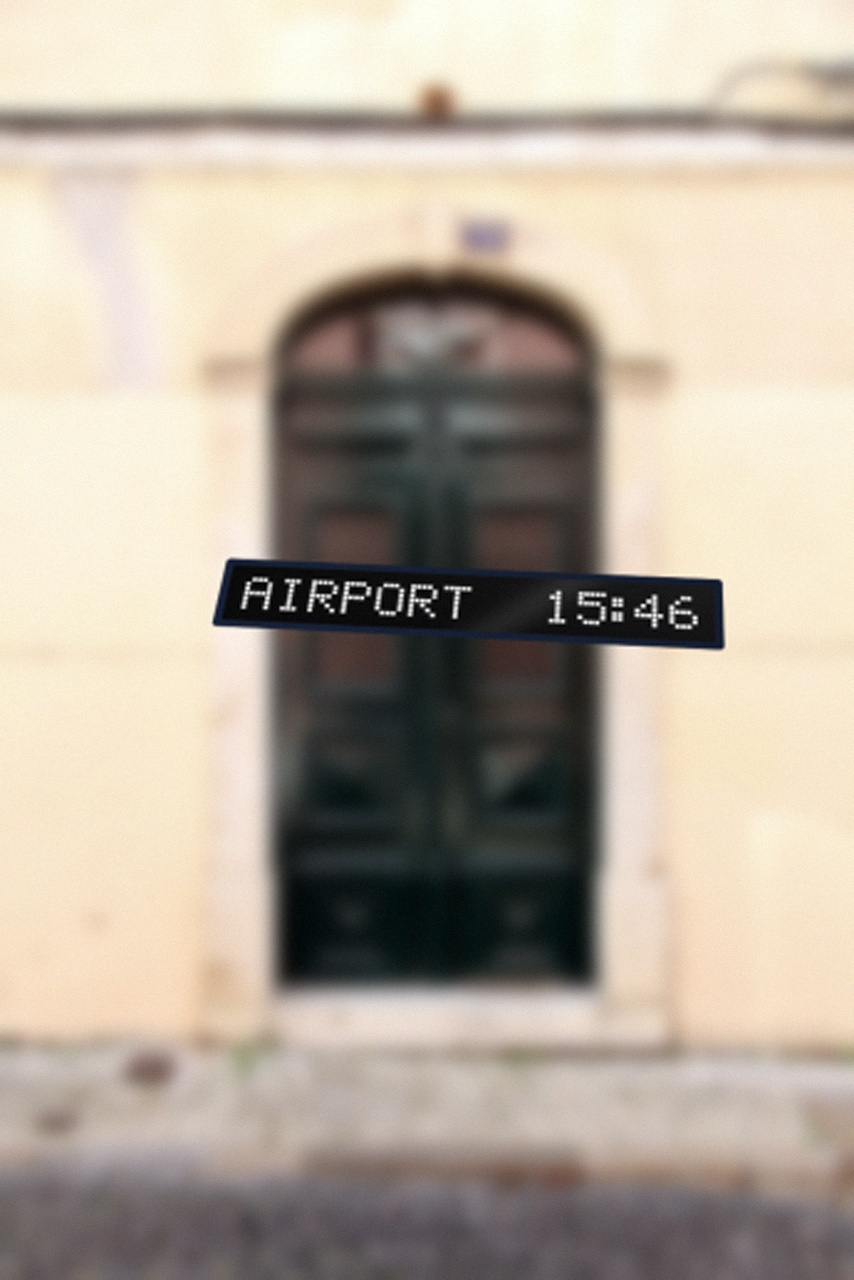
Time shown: {"hour": 15, "minute": 46}
